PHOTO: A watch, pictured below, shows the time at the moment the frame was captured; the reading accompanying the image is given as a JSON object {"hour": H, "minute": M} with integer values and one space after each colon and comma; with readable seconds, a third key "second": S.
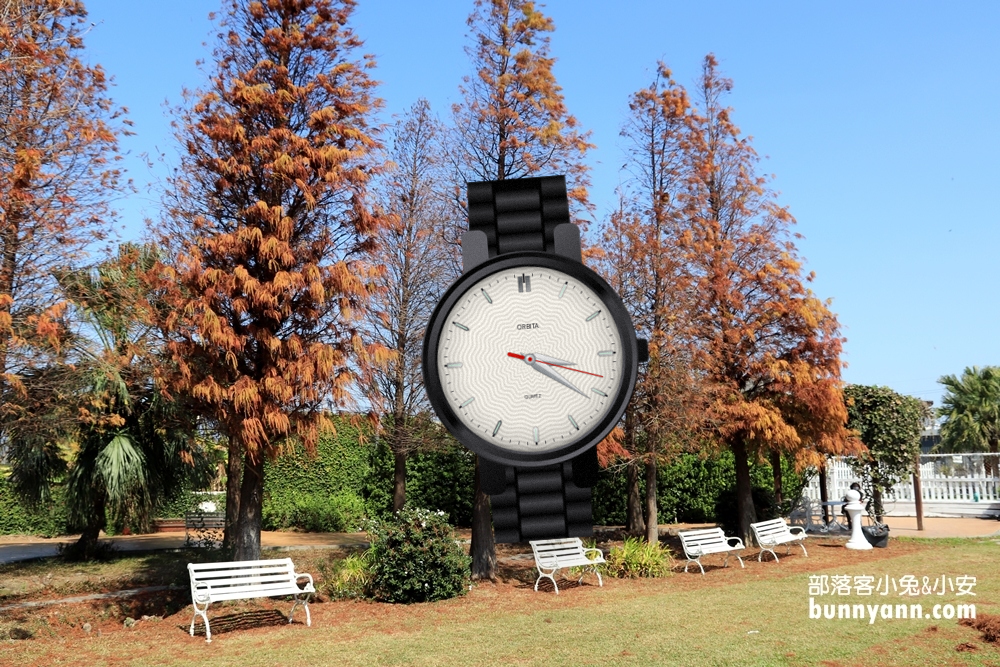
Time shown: {"hour": 3, "minute": 21, "second": 18}
